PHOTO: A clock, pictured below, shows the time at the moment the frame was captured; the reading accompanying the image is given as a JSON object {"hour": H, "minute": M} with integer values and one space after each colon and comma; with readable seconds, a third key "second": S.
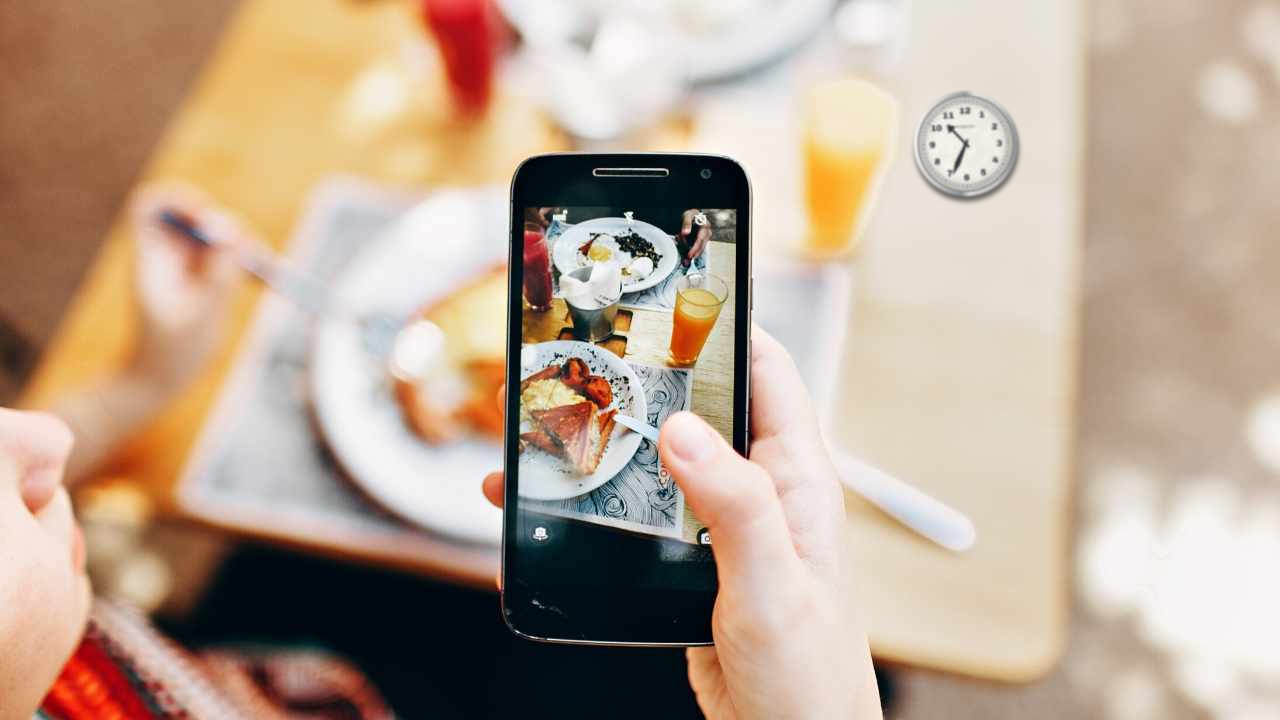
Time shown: {"hour": 10, "minute": 34}
